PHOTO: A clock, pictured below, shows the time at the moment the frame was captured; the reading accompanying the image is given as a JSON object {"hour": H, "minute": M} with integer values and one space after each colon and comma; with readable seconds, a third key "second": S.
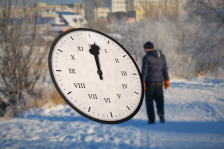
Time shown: {"hour": 12, "minute": 1}
